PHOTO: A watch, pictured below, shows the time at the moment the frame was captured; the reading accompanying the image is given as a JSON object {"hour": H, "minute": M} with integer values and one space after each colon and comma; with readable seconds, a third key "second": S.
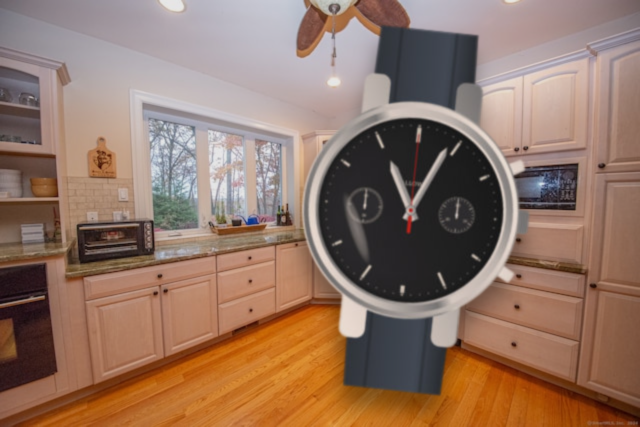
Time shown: {"hour": 11, "minute": 4}
